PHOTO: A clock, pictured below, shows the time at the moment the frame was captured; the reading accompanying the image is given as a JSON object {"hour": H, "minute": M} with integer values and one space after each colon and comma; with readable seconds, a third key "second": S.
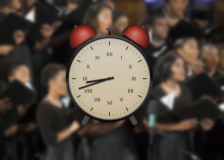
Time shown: {"hour": 8, "minute": 42}
